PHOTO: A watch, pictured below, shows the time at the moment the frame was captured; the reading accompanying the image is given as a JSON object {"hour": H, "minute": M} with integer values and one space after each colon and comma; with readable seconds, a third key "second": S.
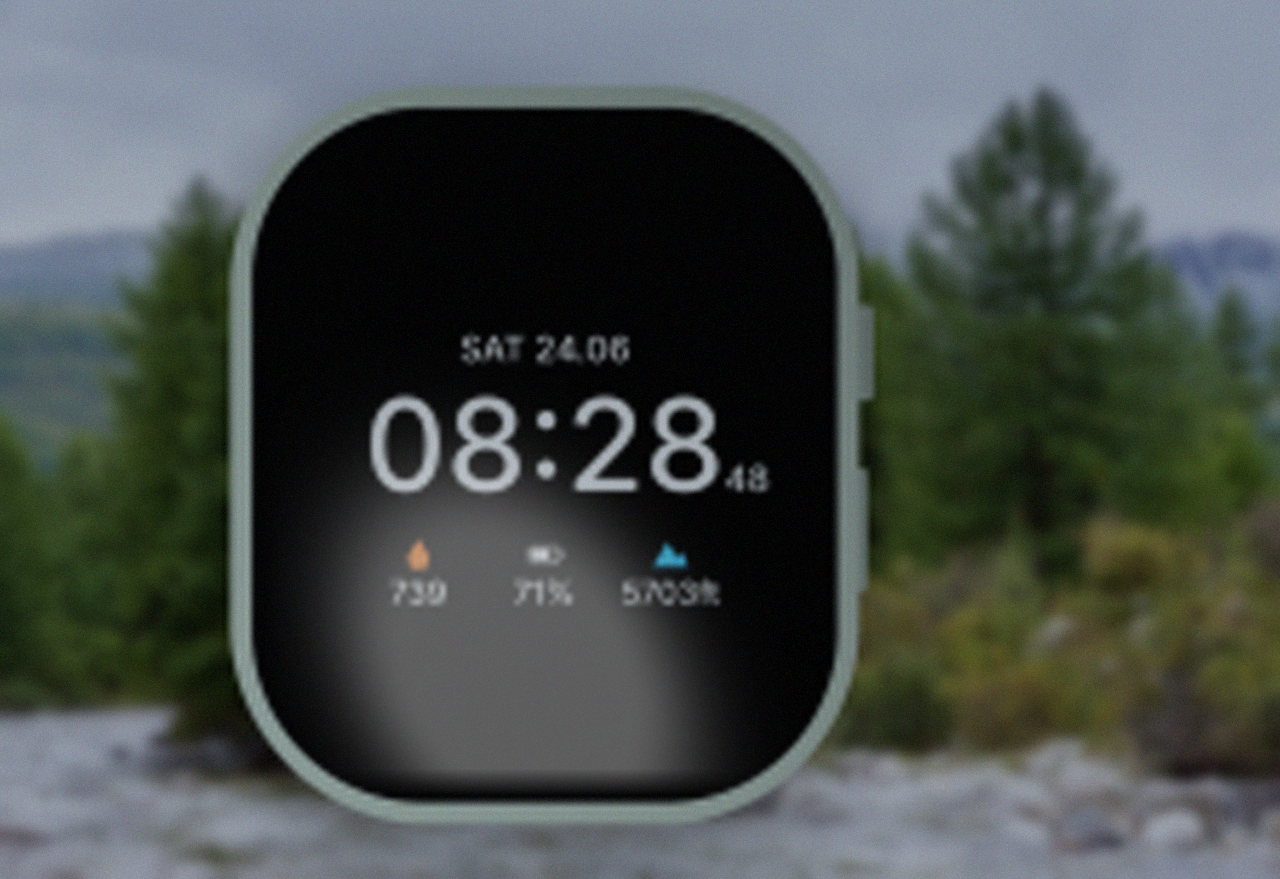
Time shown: {"hour": 8, "minute": 28}
